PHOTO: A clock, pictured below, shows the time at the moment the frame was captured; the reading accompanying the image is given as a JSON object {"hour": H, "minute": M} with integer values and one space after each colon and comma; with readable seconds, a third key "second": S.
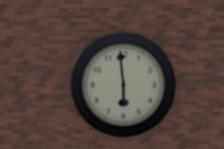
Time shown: {"hour": 5, "minute": 59}
